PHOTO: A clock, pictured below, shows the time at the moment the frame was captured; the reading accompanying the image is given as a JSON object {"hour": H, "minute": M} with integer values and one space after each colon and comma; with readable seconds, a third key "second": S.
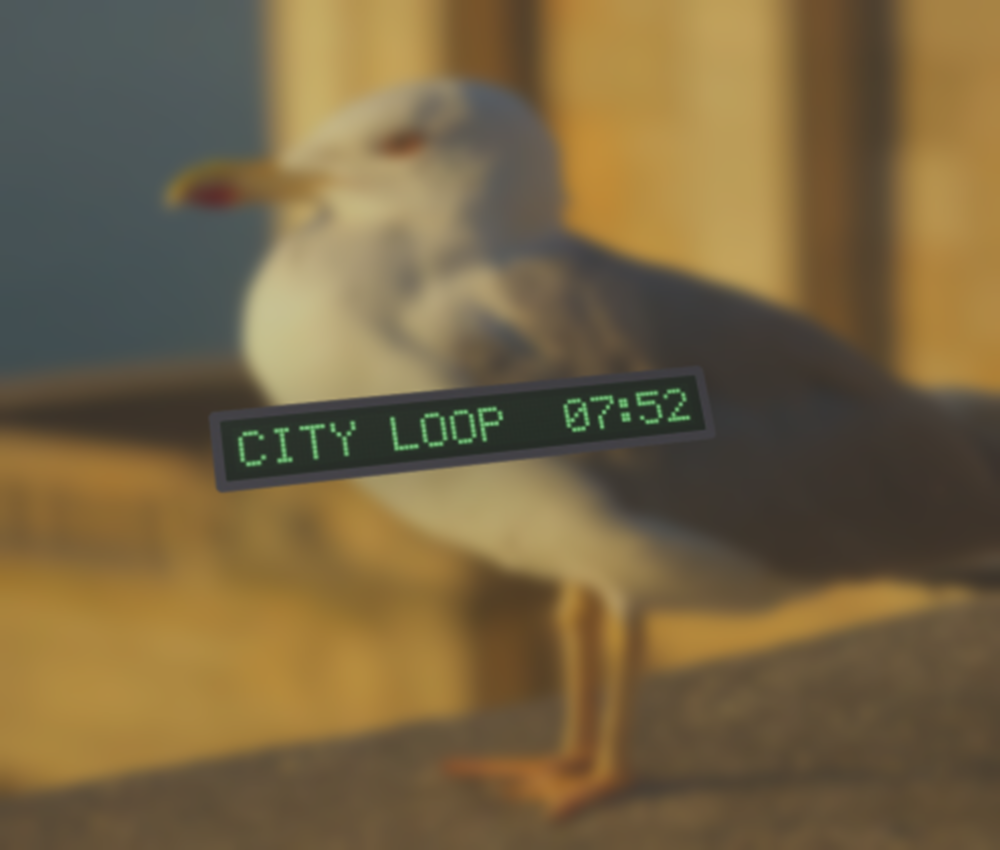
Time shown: {"hour": 7, "minute": 52}
